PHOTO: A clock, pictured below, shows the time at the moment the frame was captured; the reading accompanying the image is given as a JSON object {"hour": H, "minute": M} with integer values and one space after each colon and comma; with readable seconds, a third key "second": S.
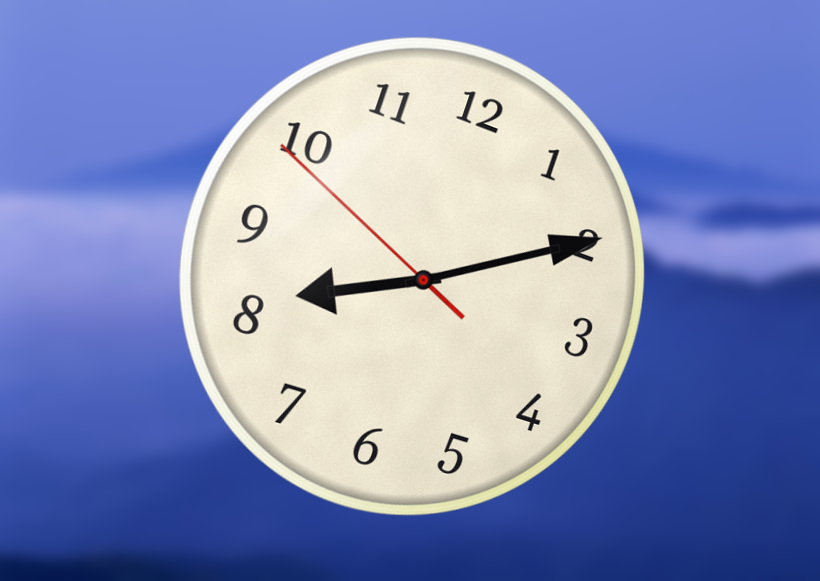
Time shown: {"hour": 8, "minute": 9, "second": 49}
